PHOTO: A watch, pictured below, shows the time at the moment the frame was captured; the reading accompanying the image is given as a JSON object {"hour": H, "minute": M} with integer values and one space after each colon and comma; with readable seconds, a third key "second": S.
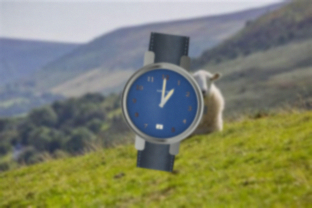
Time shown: {"hour": 1, "minute": 0}
